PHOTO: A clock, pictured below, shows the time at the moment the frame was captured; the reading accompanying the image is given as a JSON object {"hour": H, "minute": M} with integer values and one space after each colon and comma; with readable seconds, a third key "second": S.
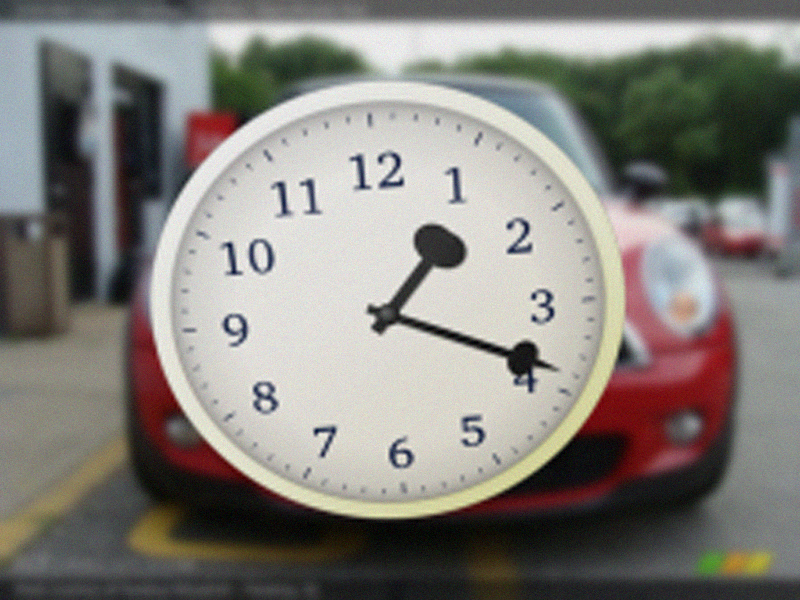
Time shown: {"hour": 1, "minute": 19}
